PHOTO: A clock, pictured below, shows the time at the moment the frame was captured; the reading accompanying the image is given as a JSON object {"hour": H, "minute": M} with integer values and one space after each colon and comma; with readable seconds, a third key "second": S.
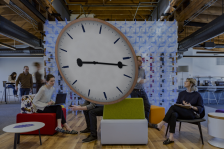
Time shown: {"hour": 9, "minute": 17}
